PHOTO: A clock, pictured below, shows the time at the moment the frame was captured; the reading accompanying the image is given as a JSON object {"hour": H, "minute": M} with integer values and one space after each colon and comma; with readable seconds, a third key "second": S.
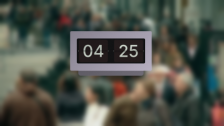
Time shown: {"hour": 4, "minute": 25}
